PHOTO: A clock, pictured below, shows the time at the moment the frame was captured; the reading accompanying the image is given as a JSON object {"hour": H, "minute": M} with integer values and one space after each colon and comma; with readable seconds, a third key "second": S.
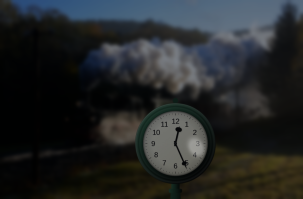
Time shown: {"hour": 12, "minute": 26}
